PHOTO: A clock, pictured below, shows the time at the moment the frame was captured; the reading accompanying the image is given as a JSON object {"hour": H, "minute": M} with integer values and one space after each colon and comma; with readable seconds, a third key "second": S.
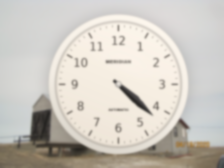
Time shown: {"hour": 4, "minute": 22}
